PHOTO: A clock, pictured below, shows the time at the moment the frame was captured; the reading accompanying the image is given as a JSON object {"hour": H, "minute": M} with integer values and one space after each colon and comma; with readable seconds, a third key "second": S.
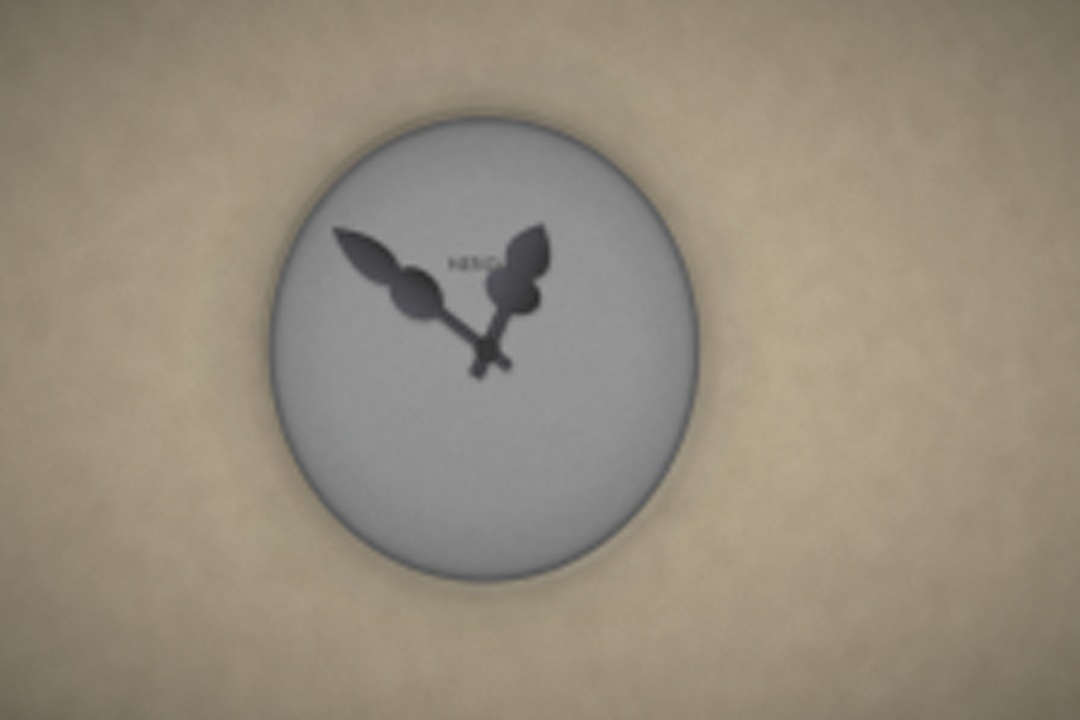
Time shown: {"hour": 12, "minute": 51}
